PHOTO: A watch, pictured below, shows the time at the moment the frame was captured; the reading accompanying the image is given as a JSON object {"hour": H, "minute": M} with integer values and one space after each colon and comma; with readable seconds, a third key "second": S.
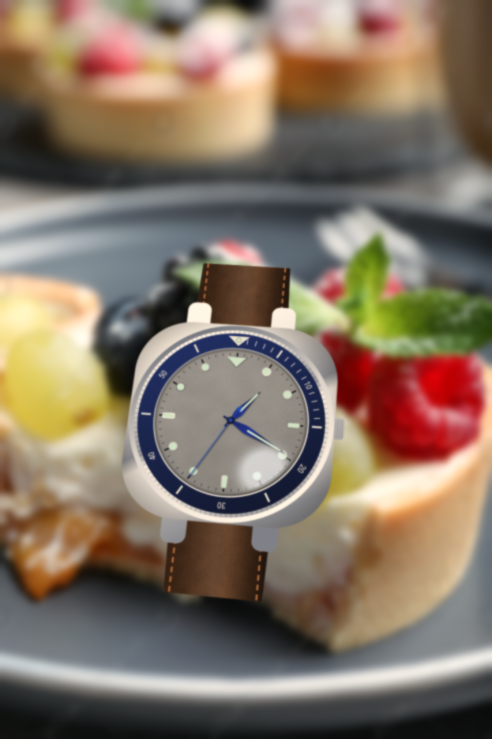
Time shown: {"hour": 1, "minute": 19, "second": 35}
